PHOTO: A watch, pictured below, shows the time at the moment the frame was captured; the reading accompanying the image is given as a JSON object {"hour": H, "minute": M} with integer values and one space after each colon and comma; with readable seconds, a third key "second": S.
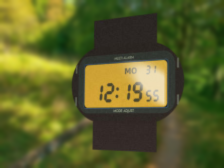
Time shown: {"hour": 12, "minute": 19, "second": 55}
